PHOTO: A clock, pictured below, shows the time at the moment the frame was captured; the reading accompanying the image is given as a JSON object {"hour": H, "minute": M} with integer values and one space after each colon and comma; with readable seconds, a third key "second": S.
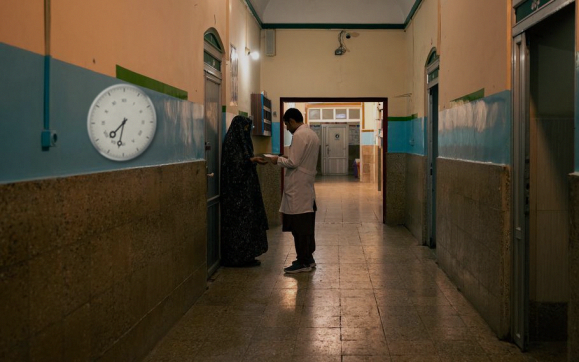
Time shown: {"hour": 7, "minute": 32}
